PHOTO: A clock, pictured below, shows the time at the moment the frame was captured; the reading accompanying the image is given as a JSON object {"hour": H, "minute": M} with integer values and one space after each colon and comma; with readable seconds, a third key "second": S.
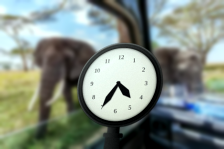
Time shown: {"hour": 4, "minute": 35}
